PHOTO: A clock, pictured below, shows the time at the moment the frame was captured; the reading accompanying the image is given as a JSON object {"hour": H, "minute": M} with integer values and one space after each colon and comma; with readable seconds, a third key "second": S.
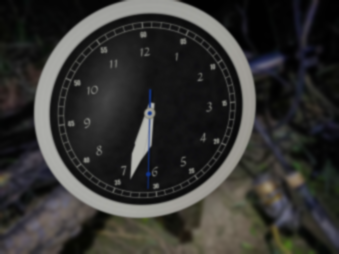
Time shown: {"hour": 6, "minute": 33, "second": 31}
